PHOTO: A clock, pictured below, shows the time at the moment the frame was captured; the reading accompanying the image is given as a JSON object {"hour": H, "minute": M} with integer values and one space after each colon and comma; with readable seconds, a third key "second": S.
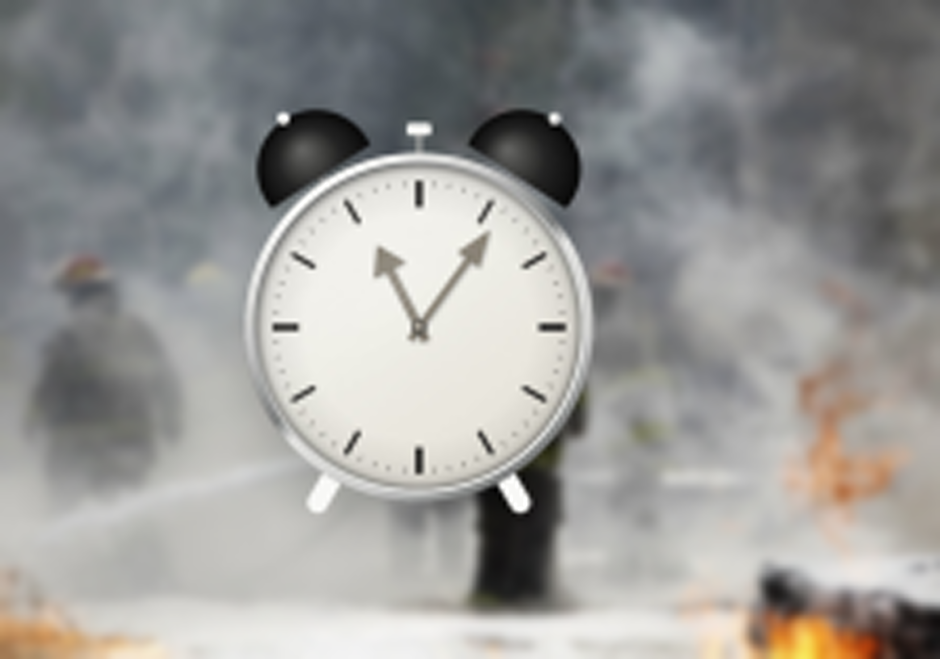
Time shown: {"hour": 11, "minute": 6}
